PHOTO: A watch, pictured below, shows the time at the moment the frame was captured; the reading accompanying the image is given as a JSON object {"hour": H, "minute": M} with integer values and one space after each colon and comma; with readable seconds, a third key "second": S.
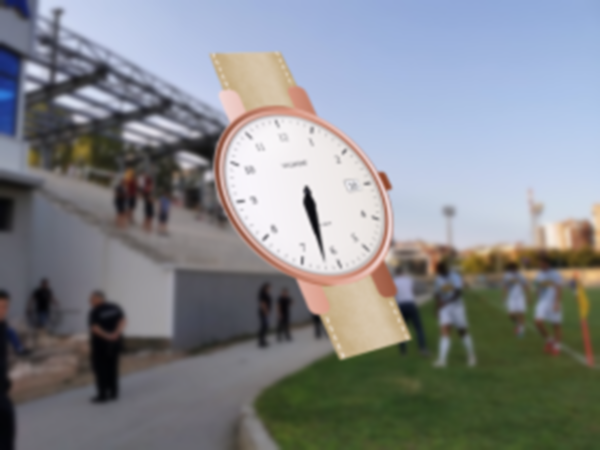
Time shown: {"hour": 6, "minute": 32}
